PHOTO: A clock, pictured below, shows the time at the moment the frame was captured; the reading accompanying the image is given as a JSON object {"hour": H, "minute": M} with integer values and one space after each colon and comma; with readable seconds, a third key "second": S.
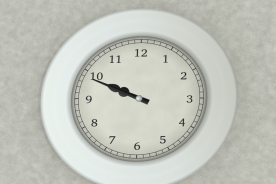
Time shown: {"hour": 9, "minute": 49}
